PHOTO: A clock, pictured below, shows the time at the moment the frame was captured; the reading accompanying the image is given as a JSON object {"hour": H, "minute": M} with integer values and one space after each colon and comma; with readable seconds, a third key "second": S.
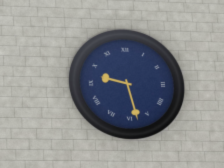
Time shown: {"hour": 9, "minute": 28}
